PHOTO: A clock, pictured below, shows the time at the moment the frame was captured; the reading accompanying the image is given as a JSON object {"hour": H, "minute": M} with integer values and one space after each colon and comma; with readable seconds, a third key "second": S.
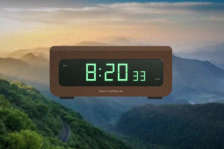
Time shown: {"hour": 8, "minute": 20, "second": 33}
